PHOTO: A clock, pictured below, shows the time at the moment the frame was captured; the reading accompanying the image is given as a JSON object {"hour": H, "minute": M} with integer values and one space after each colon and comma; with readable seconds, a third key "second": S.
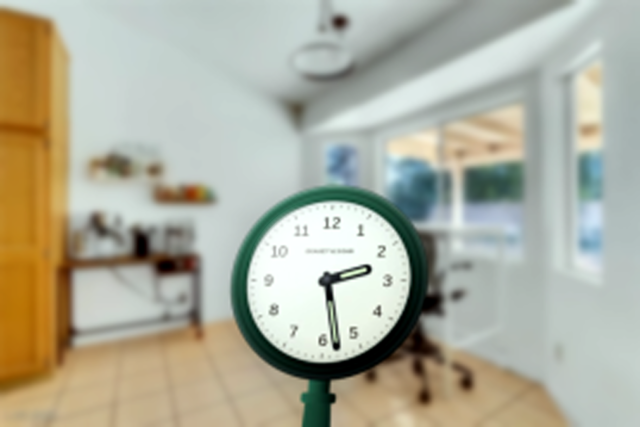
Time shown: {"hour": 2, "minute": 28}
